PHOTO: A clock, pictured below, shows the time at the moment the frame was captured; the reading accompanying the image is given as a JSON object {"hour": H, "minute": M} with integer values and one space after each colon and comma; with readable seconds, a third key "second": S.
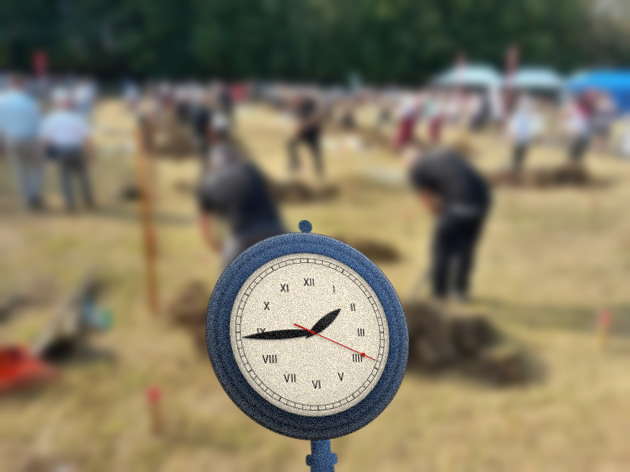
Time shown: {"hour": 1, "minute": 44, "second": 19}
